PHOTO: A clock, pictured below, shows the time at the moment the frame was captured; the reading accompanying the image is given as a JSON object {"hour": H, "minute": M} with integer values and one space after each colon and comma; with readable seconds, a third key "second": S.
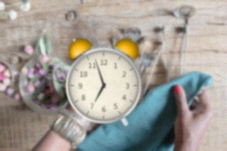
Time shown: {"hour": 6, "minute": 57}
